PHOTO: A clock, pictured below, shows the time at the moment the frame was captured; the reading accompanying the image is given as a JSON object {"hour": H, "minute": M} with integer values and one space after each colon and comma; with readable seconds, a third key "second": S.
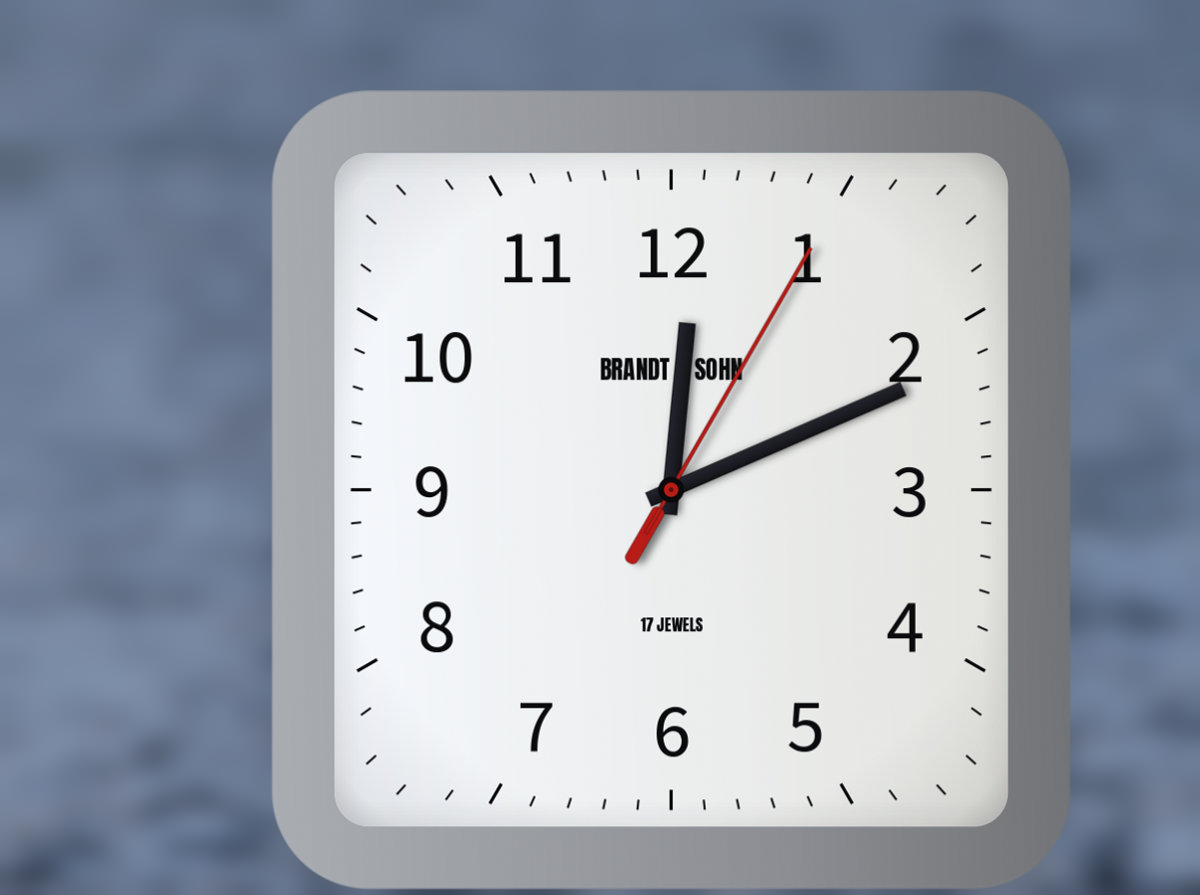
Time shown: {"hour": 12, "minute": 11, "second": 5}
